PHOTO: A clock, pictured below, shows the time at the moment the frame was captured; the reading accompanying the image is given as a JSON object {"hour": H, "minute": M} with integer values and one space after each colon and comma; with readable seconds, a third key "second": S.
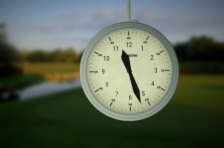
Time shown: {"hour": 11, "minute": 27}
